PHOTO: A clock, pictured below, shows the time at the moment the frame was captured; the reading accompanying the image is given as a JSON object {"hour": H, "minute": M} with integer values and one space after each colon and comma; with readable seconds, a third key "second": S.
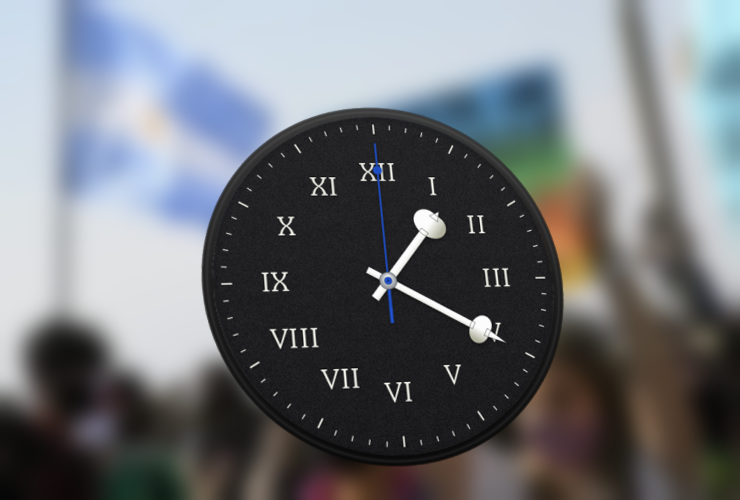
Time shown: {"hour": 1, "minute": 20, "second": 0}
